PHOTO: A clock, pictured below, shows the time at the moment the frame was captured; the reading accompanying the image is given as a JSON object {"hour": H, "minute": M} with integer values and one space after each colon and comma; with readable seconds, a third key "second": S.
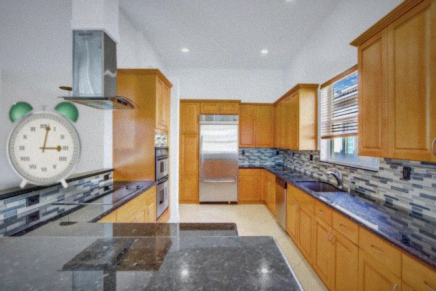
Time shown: {"hour": 3, "minute": 2}
